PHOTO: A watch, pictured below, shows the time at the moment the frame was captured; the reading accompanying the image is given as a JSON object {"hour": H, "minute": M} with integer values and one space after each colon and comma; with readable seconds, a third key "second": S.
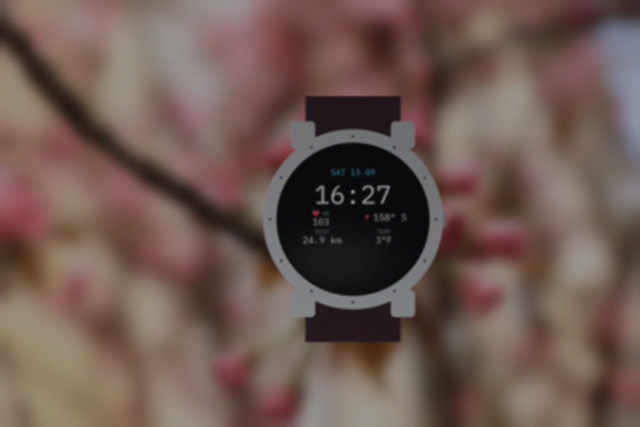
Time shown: {"hour": 16, "minute": 27}
